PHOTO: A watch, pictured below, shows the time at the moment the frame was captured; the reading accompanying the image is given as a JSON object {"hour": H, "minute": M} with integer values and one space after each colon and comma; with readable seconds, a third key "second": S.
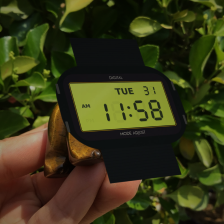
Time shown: {"hour": 11, "minute": 58}
